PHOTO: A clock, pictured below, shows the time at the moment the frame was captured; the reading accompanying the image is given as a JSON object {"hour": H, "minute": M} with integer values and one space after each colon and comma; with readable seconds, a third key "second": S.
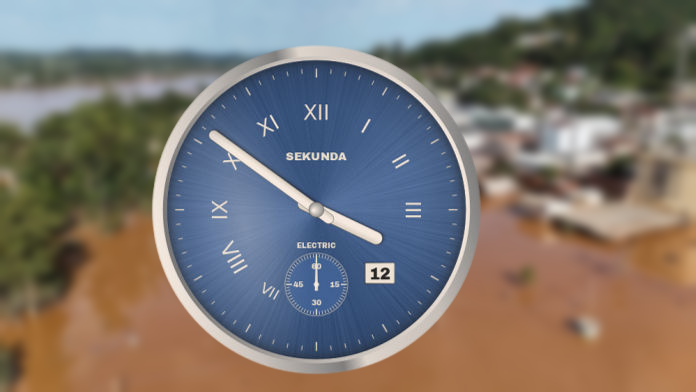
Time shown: {"hour": 3, "minute": 51}
